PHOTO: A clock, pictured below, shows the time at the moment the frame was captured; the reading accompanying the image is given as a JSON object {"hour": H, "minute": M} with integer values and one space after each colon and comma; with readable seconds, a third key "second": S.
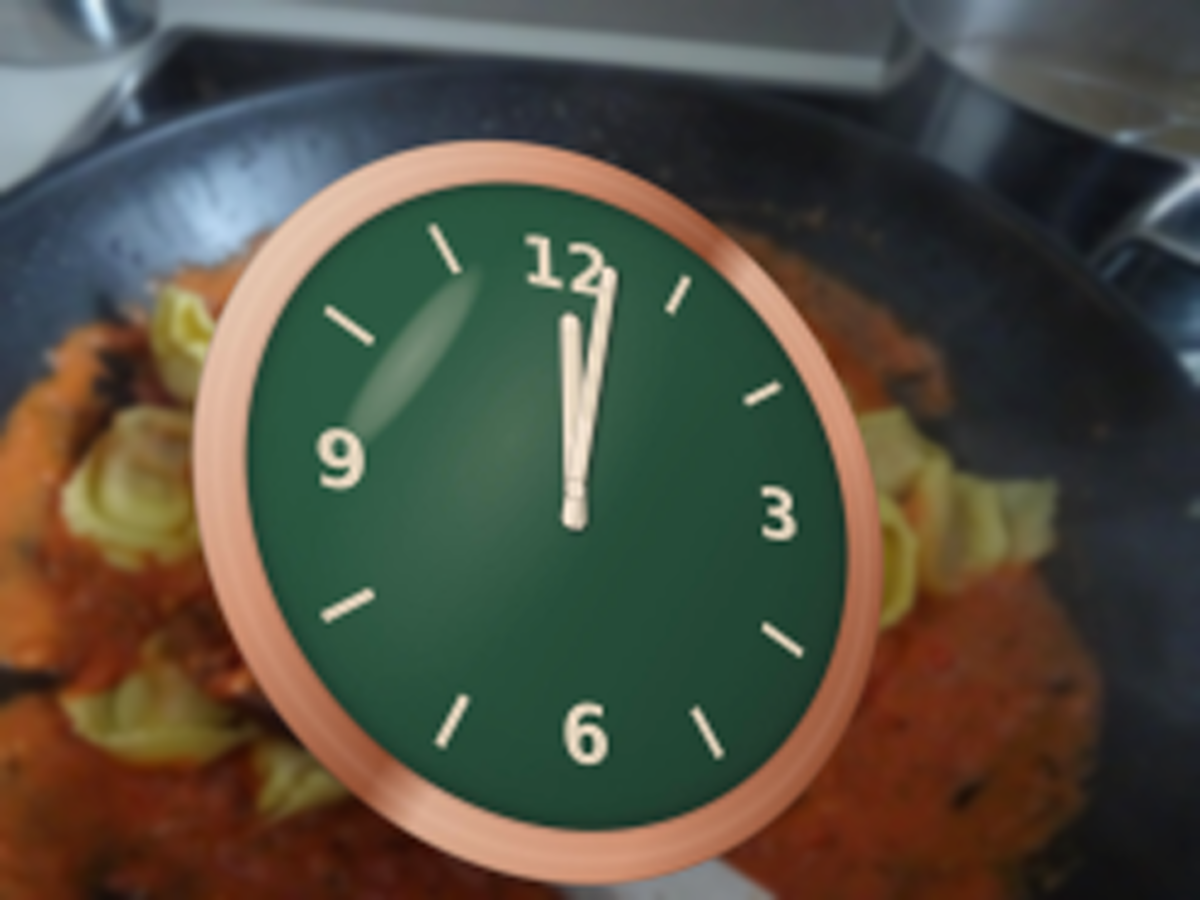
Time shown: {"hour": 12, "minute": 2}
